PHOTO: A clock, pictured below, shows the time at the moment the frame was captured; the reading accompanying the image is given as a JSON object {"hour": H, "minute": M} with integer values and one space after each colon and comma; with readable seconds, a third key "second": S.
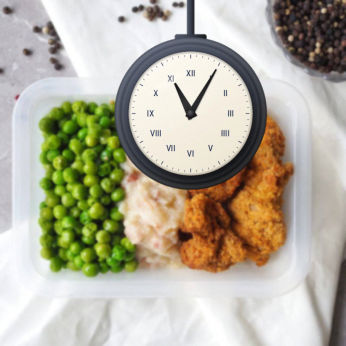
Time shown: {"hour": 11, "minute": 5}
